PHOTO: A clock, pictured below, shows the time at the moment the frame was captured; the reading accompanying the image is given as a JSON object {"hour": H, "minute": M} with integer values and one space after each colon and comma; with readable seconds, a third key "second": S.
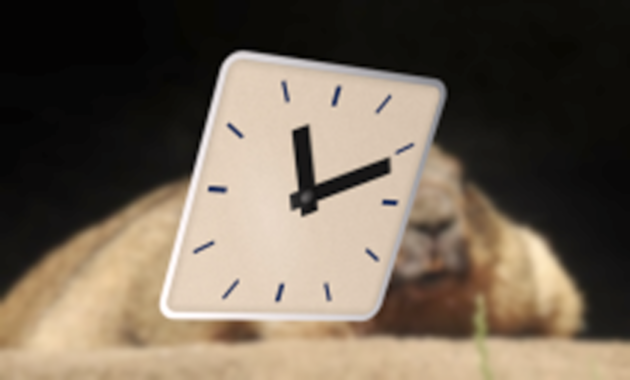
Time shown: {"hour": 11, "minute": 11}
